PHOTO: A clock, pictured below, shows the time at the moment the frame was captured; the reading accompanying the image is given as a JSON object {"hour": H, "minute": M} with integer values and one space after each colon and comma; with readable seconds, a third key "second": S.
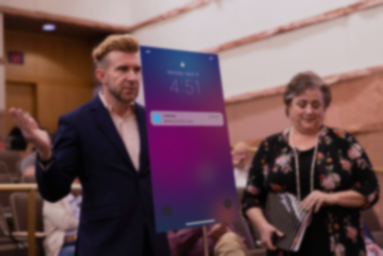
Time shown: {"hour": 4, "minute": 51}
